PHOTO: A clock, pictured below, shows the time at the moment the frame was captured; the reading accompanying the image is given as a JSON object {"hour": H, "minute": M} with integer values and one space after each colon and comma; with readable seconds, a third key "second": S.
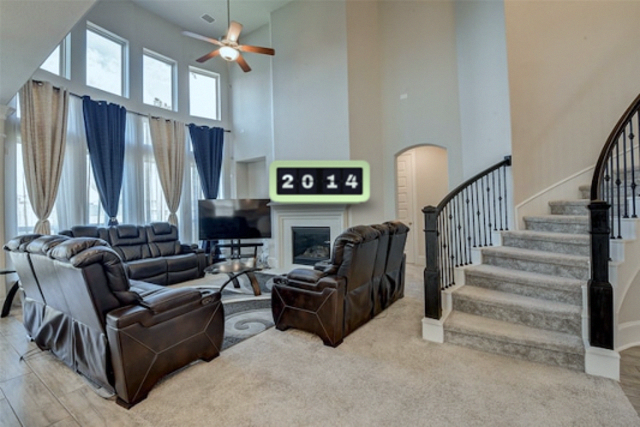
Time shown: {"hour": 20, "minute": 14}
